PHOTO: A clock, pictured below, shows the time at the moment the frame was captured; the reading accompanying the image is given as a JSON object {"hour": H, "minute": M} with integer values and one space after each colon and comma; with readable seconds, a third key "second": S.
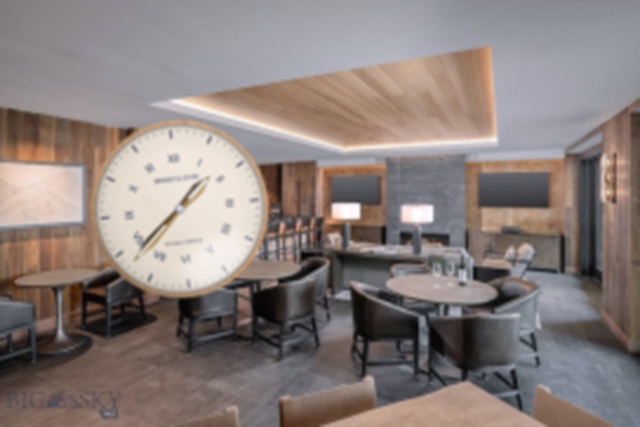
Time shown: {"hour": 1, "minute": 38}
